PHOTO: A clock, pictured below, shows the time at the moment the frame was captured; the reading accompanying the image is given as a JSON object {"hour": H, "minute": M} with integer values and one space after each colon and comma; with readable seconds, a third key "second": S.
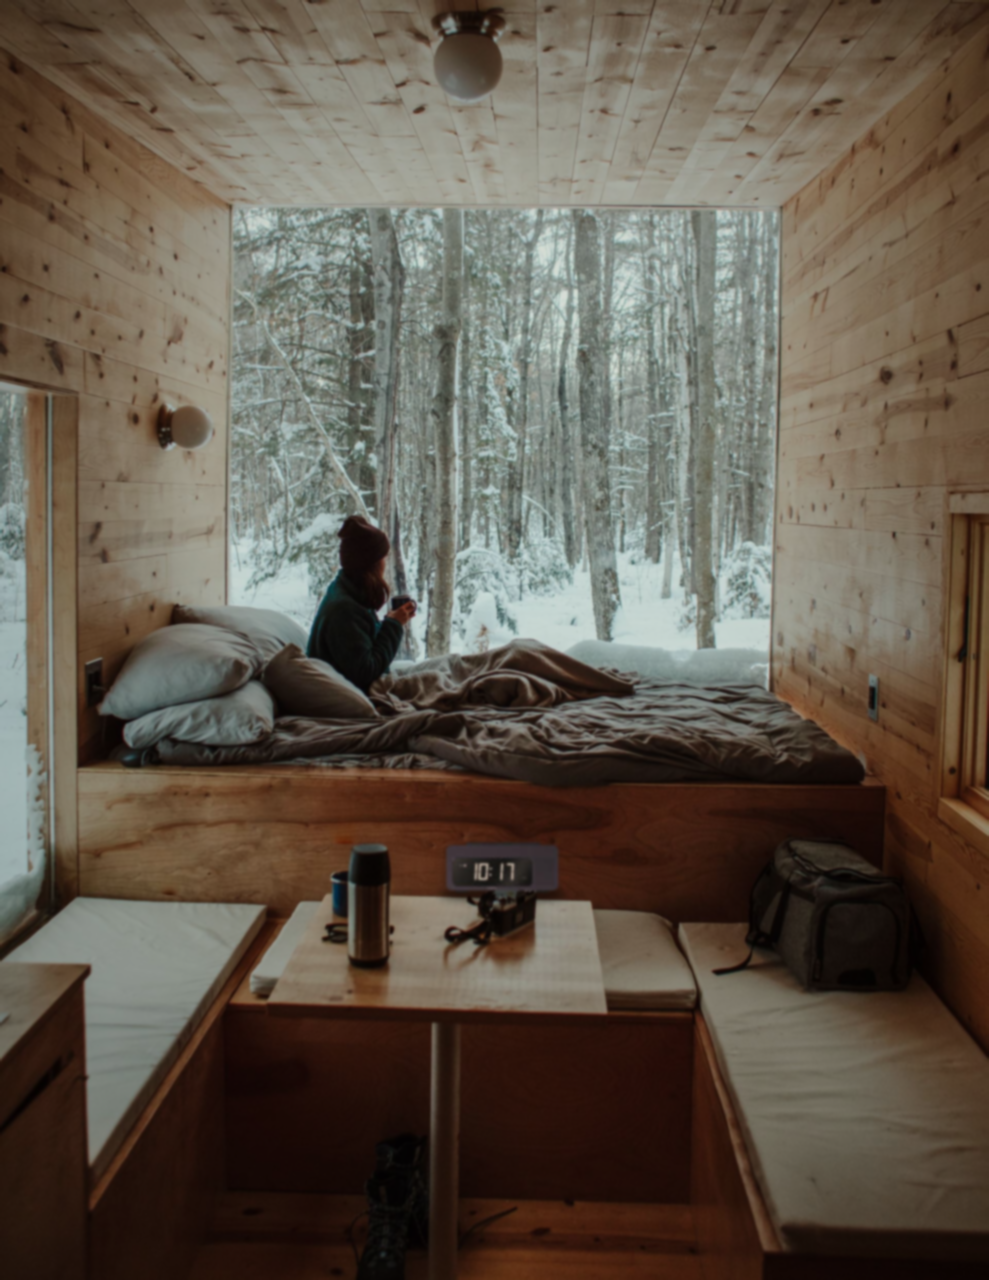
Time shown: {"hour": 10, "minute": 17}
